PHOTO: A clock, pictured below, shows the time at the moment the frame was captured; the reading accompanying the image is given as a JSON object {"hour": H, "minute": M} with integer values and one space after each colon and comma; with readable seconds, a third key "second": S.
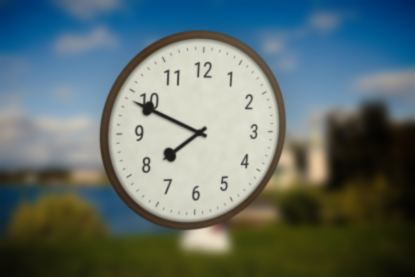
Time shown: {"hour": 7, "minute": 49}
